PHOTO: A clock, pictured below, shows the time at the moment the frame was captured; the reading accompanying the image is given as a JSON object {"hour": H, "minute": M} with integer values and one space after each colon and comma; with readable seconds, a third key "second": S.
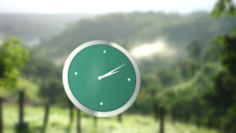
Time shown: {"hour": 2, "minute": 9}
